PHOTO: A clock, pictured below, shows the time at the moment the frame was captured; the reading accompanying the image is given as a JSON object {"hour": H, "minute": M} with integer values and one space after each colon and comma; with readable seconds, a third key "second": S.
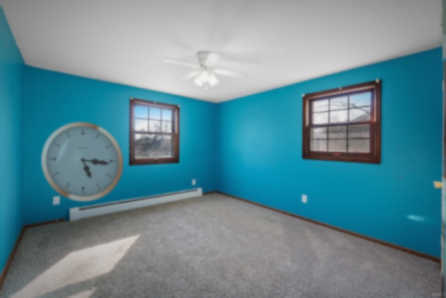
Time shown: {"hour": 5, "minute": 16}
